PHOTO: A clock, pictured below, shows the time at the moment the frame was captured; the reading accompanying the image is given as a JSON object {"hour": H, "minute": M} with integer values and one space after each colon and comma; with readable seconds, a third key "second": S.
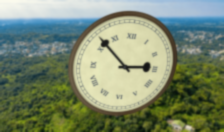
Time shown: {"hour": 2, "minute": 52}
